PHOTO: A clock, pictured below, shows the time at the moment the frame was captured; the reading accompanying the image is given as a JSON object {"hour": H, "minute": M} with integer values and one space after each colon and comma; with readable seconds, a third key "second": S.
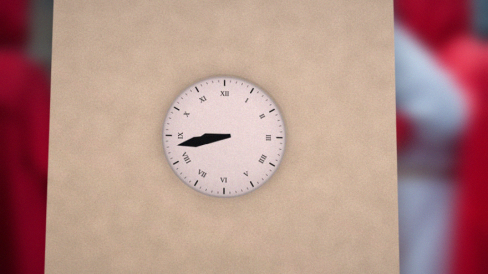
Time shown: {"hour": 8, "minute": 43}
